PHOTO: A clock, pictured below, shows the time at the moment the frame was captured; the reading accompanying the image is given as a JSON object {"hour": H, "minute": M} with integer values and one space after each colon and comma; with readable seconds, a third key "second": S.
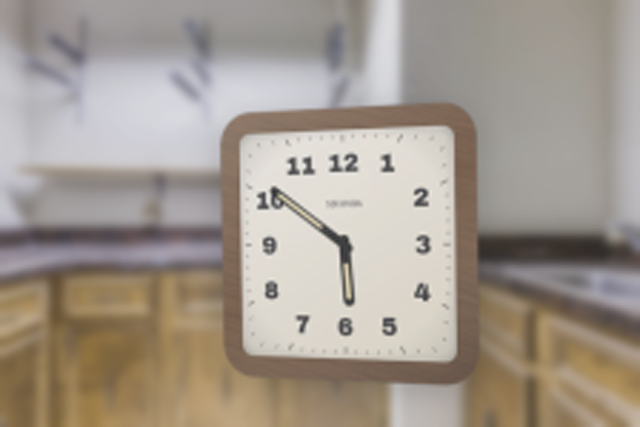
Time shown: {"hour": 5, "minute": 51}
